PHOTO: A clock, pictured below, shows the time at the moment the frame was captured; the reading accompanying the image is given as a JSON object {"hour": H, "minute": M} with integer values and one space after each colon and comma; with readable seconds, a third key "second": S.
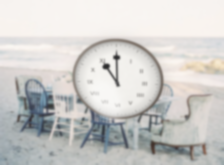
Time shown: {"hour": 11, "minute": 0}
